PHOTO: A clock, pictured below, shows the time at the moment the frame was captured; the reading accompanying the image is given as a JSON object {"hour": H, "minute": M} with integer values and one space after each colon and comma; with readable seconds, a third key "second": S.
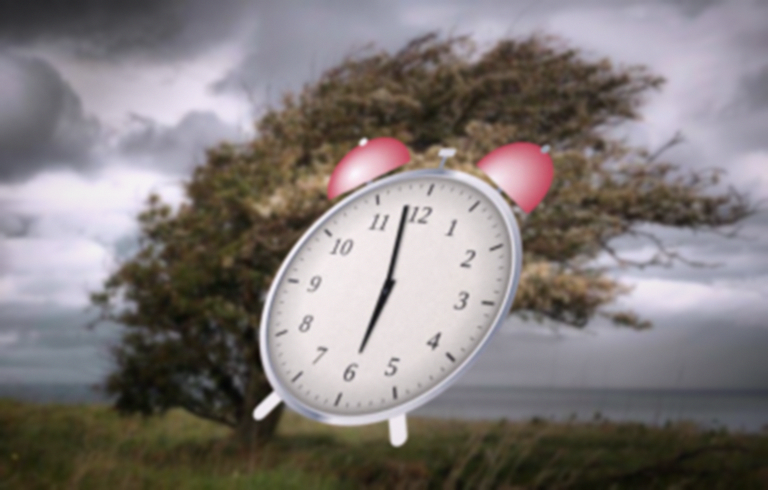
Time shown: {"hour": 5, "minute": 58}
